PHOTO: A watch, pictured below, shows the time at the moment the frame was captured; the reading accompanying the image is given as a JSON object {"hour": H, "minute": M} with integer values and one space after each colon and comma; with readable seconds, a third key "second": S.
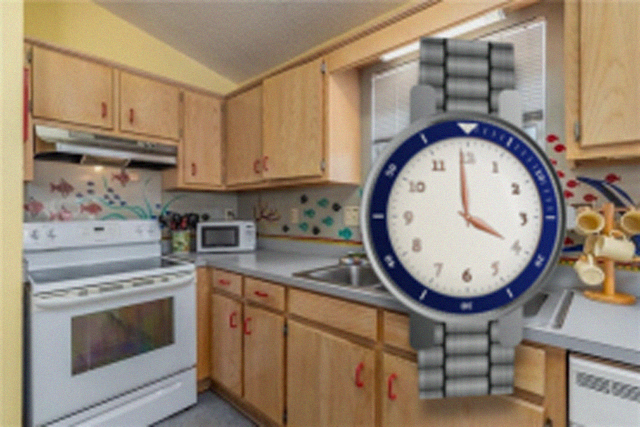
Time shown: {"hour": 3, "minute": 59}
